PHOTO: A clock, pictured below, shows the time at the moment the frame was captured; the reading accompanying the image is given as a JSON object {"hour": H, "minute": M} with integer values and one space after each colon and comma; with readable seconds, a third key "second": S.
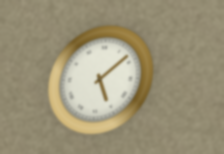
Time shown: {"hour": 5, "minute": 8}
